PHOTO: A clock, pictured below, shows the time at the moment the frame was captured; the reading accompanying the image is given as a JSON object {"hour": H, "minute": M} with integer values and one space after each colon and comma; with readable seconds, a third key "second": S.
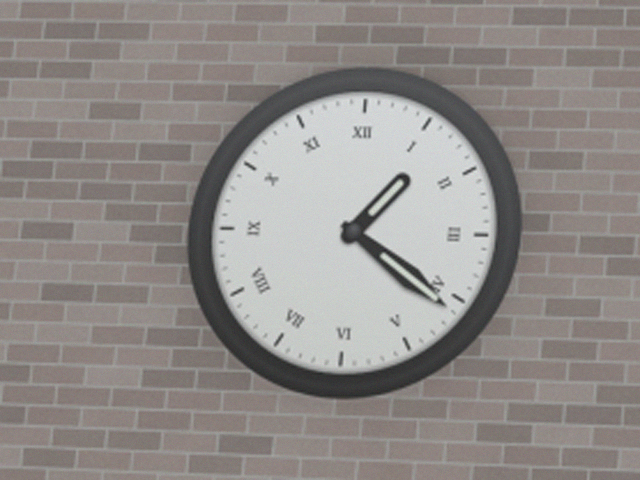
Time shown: {"hour": 1, "minute": 21}
